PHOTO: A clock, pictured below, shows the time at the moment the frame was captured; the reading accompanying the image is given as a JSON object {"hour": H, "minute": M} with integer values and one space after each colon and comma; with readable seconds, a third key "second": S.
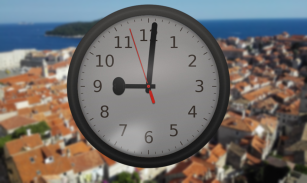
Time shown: {"hour": 9, "minute": 0, "second": 57}
